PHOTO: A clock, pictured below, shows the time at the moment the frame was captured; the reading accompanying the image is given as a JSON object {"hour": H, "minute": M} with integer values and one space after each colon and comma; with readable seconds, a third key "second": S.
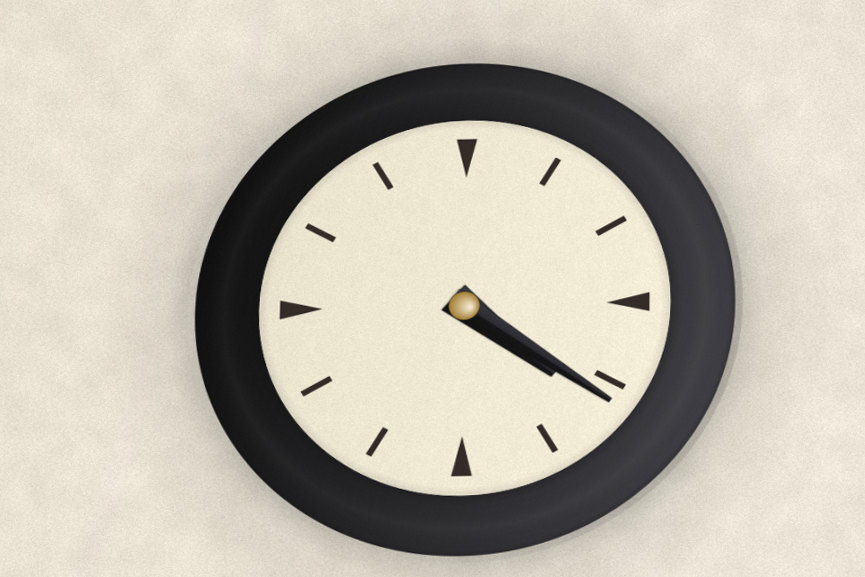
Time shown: {"hour": 4, "minute": 21}
